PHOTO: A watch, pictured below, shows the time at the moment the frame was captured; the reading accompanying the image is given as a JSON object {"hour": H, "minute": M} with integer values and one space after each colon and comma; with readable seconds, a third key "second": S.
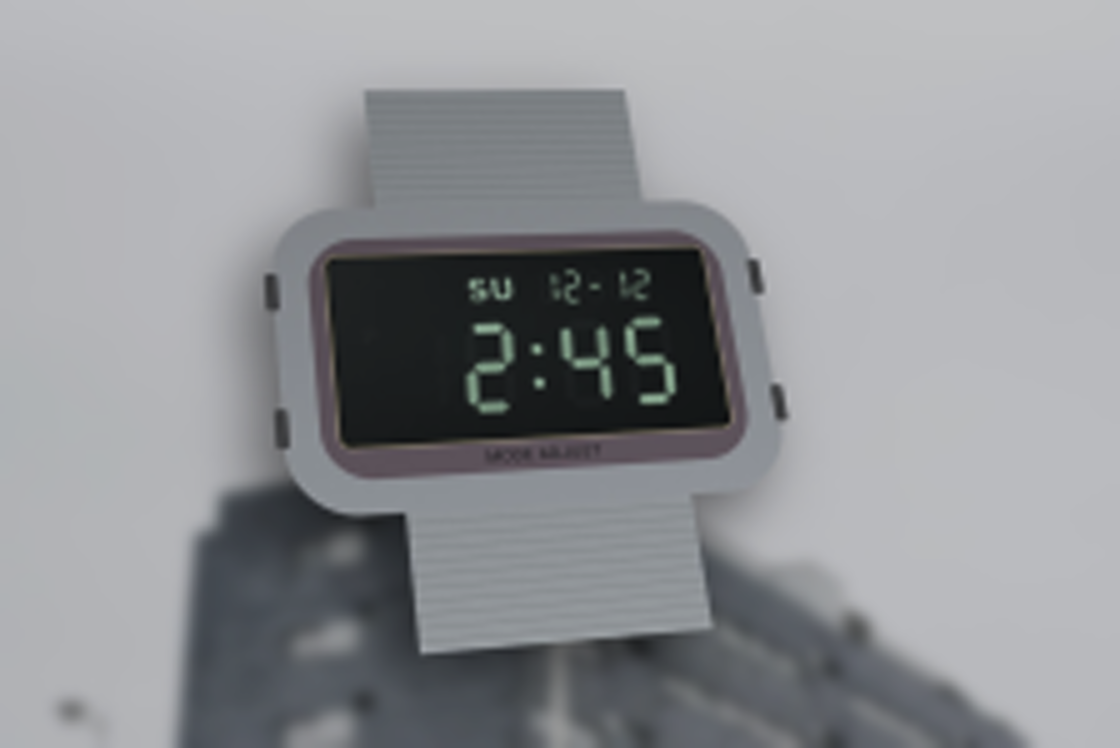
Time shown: {"hour": 2, "minute": 45}
